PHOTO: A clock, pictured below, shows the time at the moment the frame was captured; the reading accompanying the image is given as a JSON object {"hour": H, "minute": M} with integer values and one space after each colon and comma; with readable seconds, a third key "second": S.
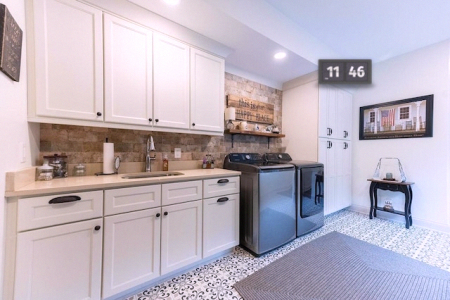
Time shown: {"hour": 11, "minute": 46}
